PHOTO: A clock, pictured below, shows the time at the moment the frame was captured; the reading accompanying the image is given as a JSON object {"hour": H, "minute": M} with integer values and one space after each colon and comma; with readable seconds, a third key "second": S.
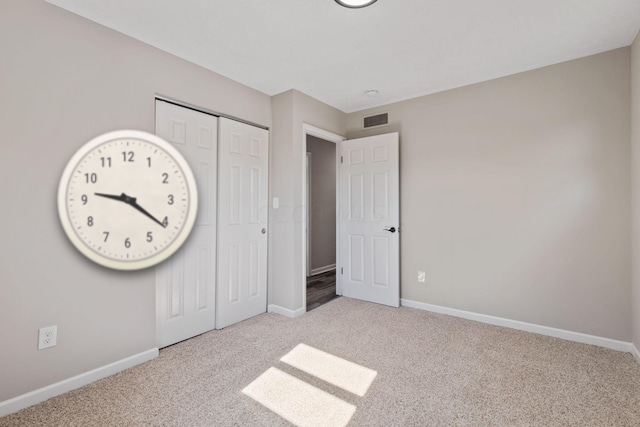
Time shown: {"hour": 9, "minute": 21}
